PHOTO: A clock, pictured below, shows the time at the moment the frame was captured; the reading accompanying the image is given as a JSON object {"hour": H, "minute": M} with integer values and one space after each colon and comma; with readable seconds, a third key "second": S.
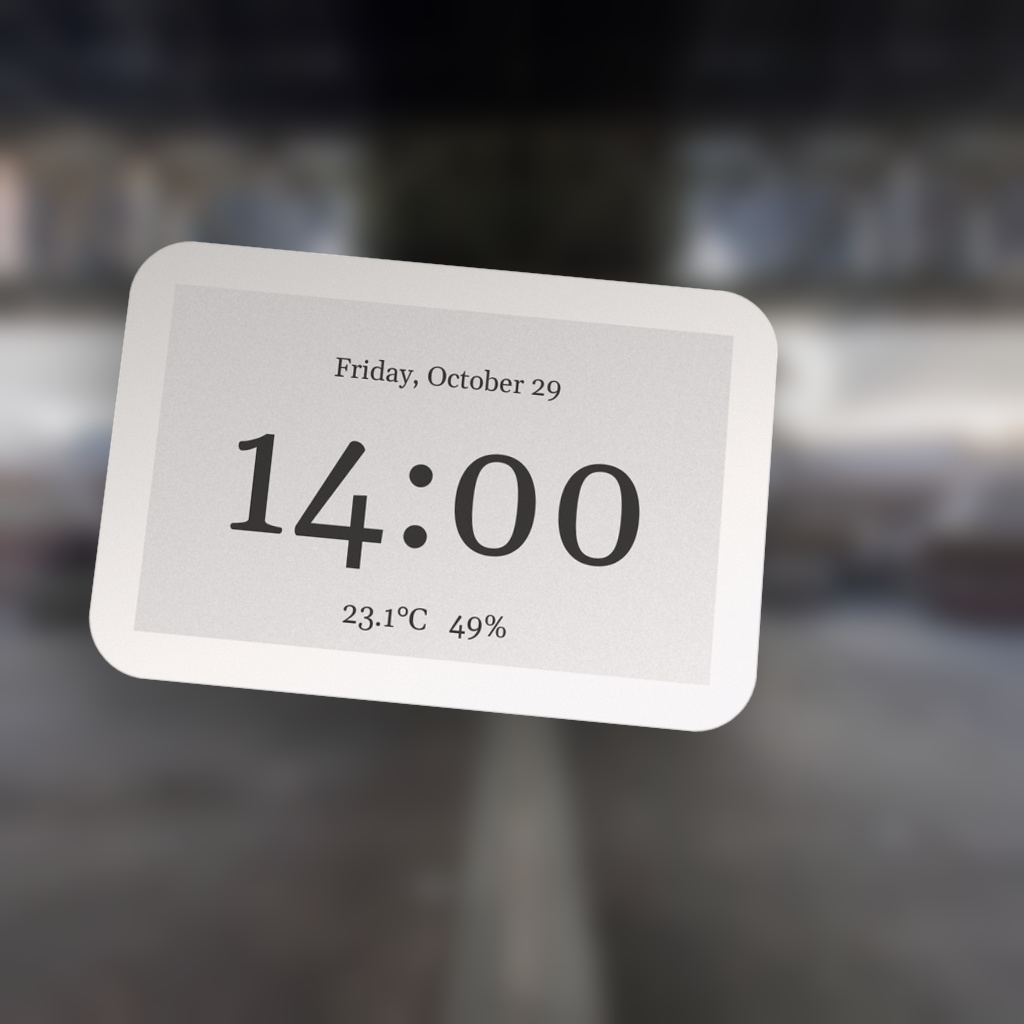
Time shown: {"hour": 14, "minute": 0}
